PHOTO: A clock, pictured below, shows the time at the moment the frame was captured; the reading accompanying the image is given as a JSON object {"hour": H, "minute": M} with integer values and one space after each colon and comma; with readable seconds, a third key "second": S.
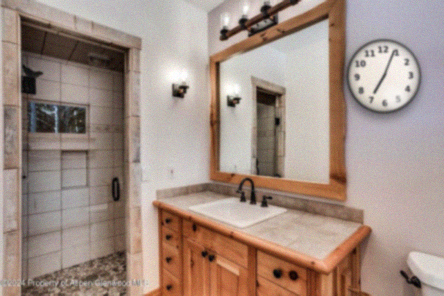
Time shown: {"hour": 7, "minute": 4}
